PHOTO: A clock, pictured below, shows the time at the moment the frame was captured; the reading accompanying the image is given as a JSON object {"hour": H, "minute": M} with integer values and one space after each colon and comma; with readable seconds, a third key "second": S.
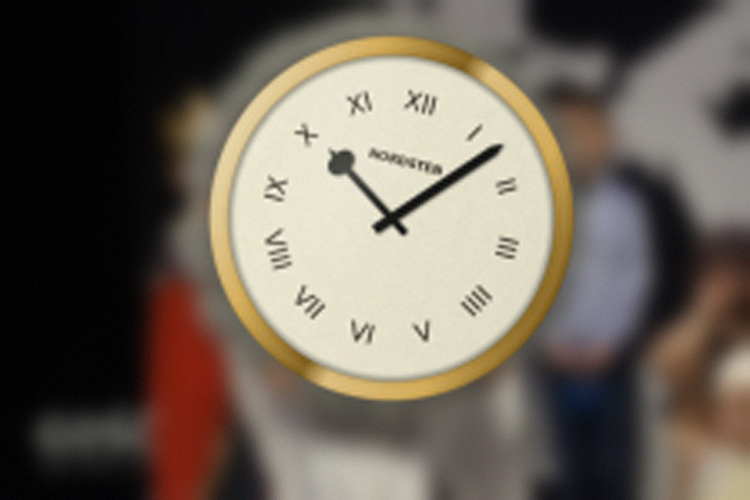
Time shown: {"hour": 10, "minute": 7}
